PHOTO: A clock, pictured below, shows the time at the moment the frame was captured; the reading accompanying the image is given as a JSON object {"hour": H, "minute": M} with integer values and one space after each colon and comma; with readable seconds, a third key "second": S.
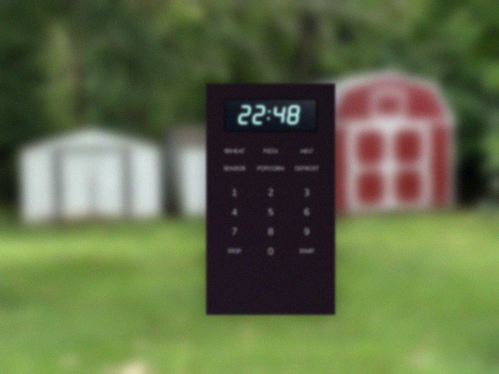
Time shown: {"hour": 22, "minute": 48}
